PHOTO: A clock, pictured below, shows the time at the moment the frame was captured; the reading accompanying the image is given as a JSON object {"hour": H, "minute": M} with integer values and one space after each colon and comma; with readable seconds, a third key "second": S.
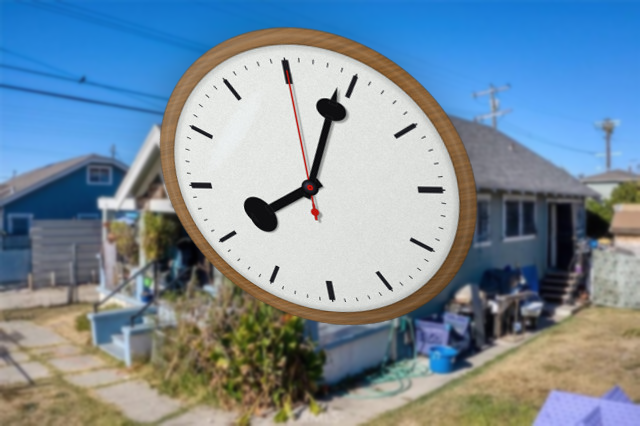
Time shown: {"hour": 8, "minute": 4, "second": 0}
